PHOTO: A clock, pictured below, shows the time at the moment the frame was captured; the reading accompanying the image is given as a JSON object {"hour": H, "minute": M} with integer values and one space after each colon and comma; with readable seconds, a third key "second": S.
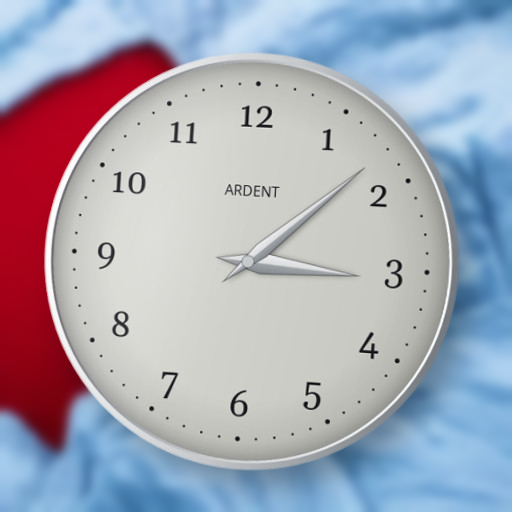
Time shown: {"hour": 3, "minute": 8}
